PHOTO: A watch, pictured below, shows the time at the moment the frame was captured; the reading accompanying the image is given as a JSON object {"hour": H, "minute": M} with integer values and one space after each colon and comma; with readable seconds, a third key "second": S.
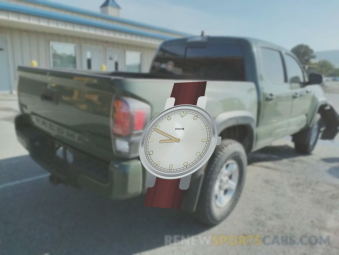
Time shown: {"hour": 8, "minute": 49}
